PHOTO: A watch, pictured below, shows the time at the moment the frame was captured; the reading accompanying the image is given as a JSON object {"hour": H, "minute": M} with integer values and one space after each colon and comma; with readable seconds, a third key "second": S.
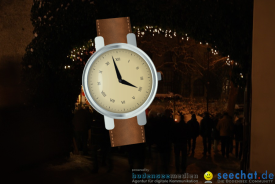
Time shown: {"hour": 3, "minute": 58}
